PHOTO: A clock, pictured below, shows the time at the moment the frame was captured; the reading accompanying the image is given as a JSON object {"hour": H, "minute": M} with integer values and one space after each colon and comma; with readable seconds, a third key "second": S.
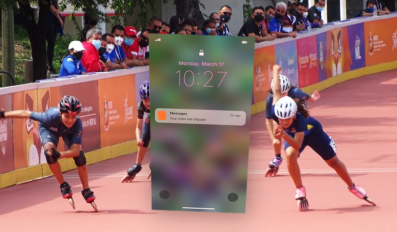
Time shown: {"hour": 10, "minute": 27}
